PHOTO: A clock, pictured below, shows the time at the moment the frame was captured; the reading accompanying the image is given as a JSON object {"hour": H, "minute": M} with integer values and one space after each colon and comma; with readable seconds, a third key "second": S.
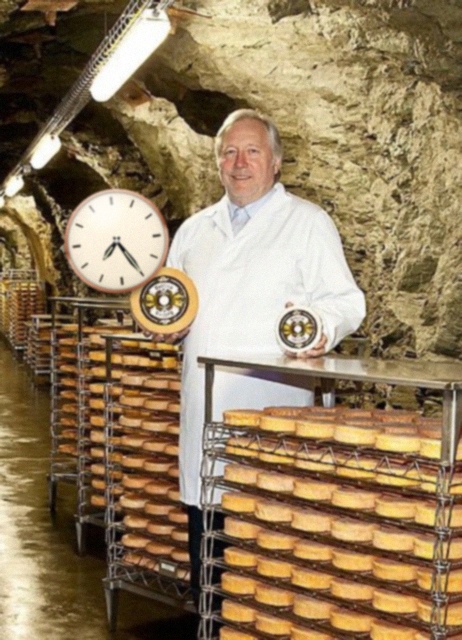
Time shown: {"hour": 7, "minute": 25}
